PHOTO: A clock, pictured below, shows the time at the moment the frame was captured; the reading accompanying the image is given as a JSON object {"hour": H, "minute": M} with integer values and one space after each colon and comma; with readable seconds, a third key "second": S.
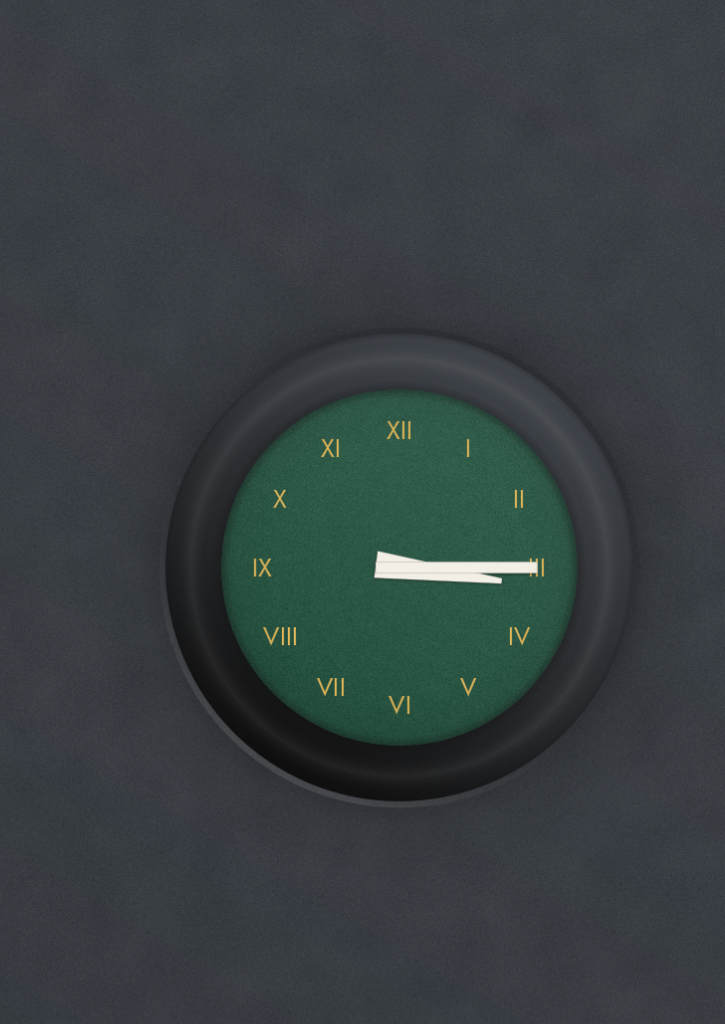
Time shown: {"hour": 3, "minute": 15}
